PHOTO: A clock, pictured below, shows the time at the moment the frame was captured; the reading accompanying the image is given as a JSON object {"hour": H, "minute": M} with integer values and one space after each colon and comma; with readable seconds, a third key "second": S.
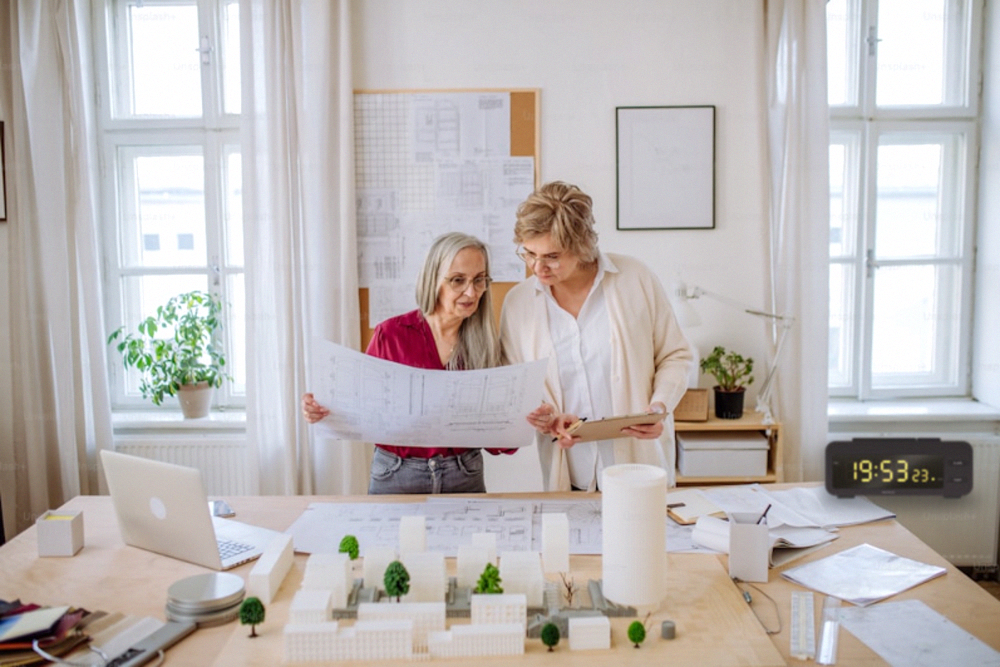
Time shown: {"hour": 19, "minute": 53, "second": 23}
